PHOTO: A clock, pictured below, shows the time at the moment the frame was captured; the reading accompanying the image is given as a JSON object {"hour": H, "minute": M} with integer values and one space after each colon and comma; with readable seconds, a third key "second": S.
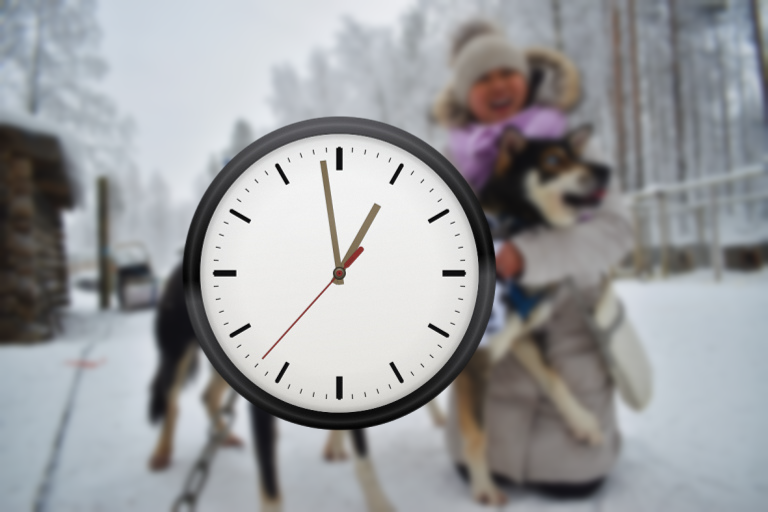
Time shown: {"hour": 12, "minute": 58, "second": 37}
